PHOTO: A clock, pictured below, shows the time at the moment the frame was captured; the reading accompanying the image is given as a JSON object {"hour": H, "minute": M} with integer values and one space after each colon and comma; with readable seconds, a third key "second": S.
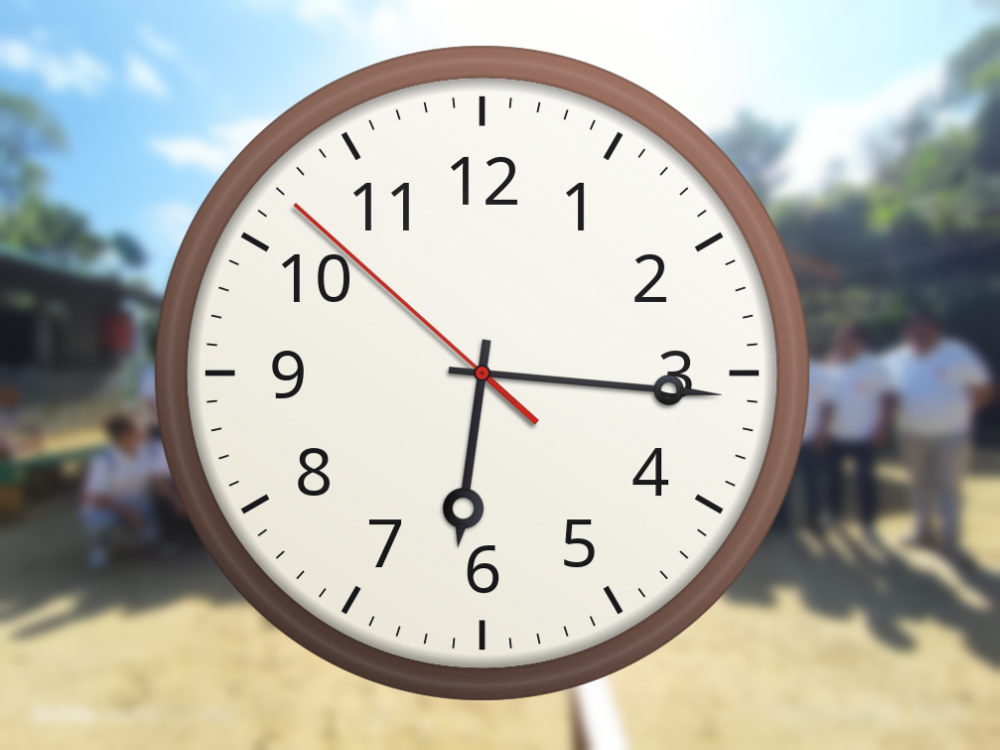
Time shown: {"hour": 6, "minute": 15, "second": 52}
